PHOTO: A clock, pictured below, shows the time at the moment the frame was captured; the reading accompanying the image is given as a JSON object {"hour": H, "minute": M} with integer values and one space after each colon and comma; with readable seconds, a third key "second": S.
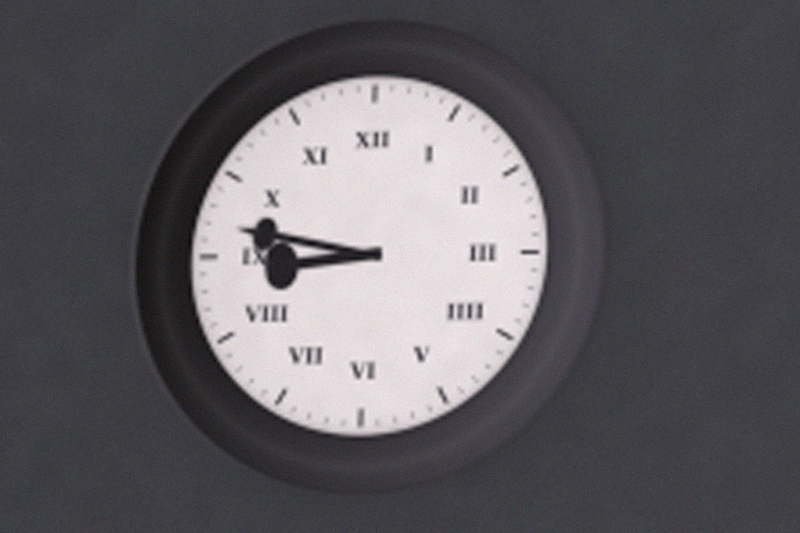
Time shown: {"hour": 8, "minute": 47}
